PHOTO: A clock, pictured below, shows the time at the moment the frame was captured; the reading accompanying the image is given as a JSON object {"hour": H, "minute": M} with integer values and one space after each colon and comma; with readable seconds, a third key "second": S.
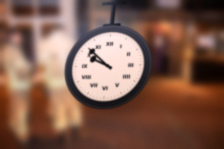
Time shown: {"hour": 9, "minute": 52}
